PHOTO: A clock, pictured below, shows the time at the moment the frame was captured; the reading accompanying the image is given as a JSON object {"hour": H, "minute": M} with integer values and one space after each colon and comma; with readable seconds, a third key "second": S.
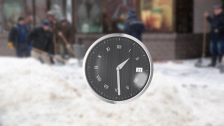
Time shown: {"hour": 1, "minute": 29}
